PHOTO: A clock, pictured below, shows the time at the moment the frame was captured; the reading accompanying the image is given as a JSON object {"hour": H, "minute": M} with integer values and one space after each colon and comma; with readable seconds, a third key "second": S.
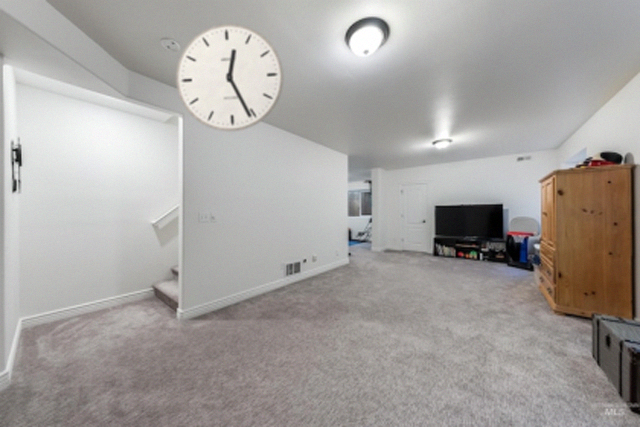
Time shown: {"hour": 12, "minute": 26}
